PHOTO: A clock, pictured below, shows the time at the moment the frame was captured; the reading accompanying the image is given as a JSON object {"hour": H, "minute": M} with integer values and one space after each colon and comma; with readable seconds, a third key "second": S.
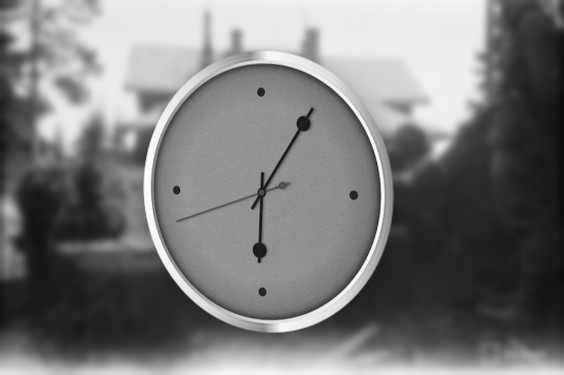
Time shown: {"hour": 6, "minute": 5, "second": 42}
